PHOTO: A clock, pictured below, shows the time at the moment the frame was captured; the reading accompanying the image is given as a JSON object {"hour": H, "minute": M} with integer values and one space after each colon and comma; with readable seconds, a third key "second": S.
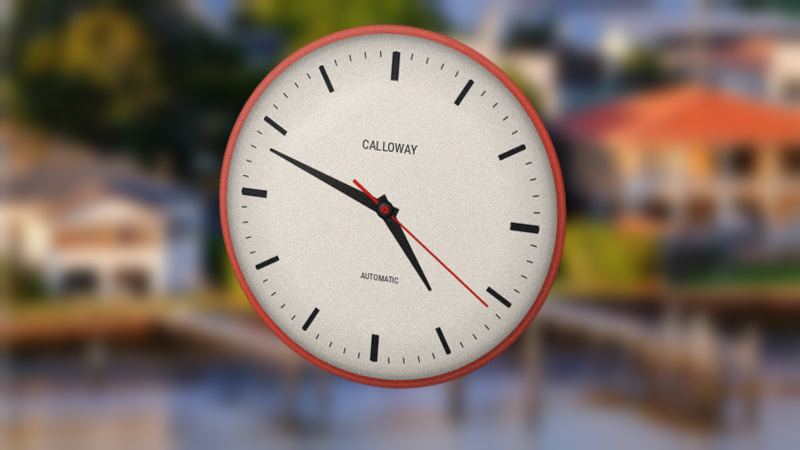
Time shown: {"hour": 4, "minute": 48, "second": 21}
